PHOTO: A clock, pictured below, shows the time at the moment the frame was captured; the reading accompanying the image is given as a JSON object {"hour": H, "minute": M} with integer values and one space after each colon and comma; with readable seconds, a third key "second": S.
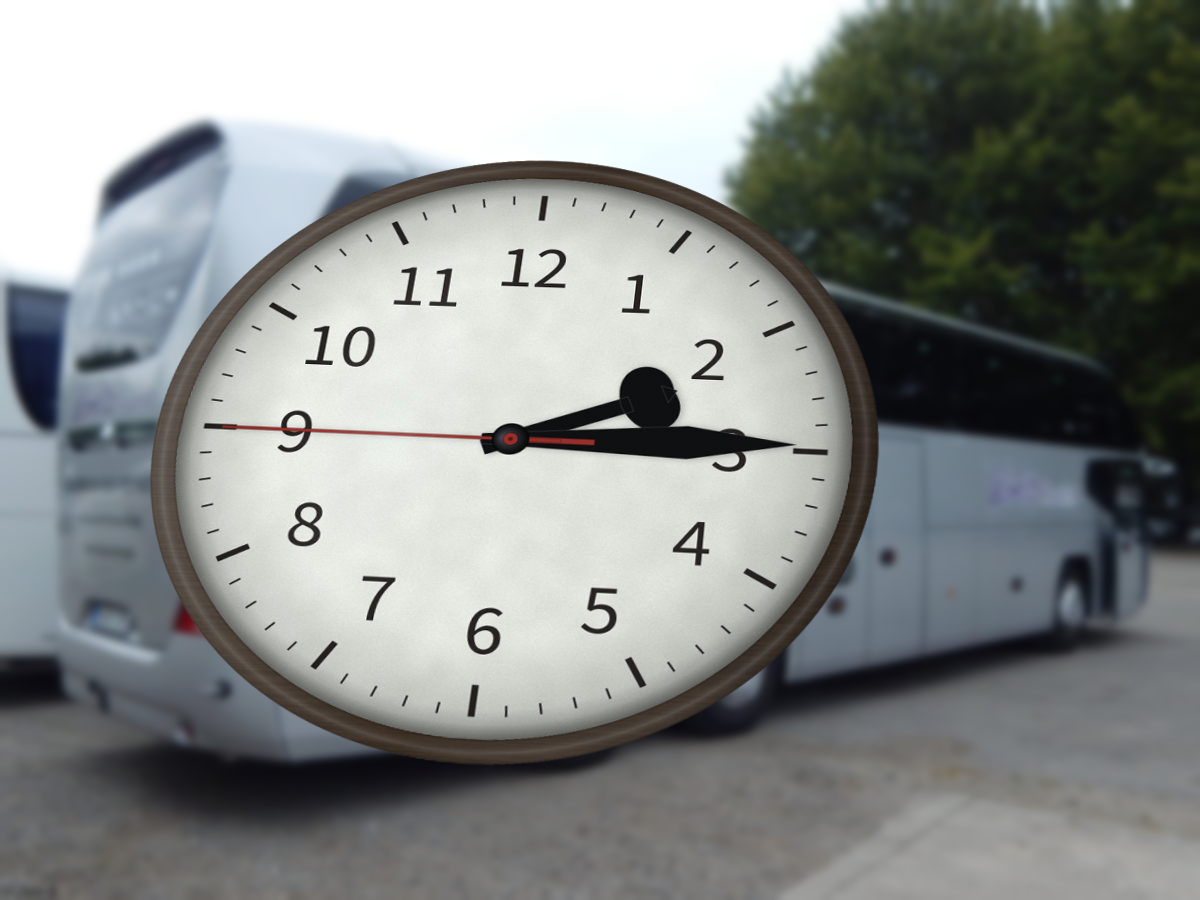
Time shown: {"hour": 2, "minute": 14, "second": 45}
